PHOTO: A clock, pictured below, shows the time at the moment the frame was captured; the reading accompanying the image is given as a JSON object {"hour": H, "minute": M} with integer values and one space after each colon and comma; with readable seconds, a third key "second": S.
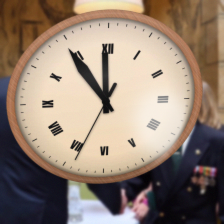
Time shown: {"hour": 11, "minute": 54, "second": 34}
